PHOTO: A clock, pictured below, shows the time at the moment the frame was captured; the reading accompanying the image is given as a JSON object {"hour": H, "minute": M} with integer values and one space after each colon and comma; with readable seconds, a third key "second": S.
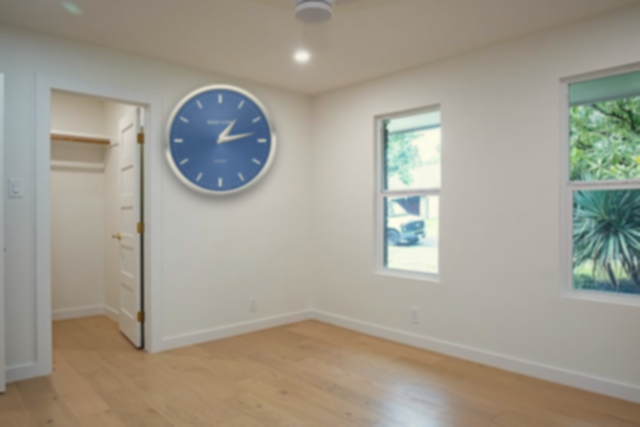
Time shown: {"hour": 1, "minute": 13}
